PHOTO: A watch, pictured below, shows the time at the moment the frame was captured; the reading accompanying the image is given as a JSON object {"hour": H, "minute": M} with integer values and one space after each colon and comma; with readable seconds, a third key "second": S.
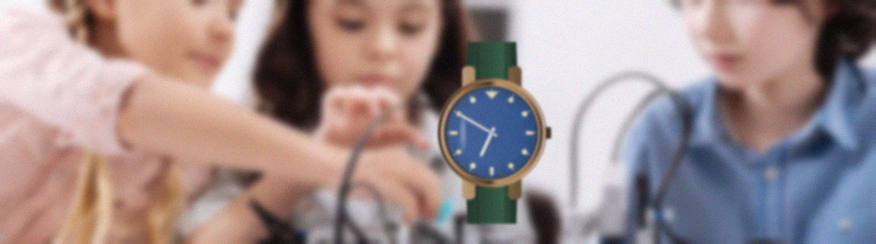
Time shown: {"hour": 6, "minute": 50}
